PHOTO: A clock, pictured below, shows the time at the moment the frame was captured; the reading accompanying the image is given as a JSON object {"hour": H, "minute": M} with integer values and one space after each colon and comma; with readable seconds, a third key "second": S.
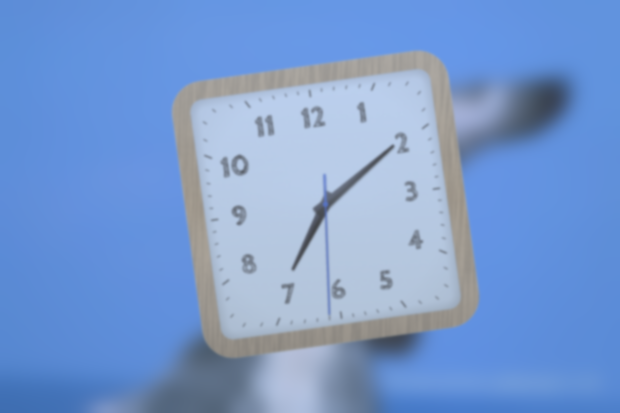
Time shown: {"hour": 7, "minute": 9, "second": 31}
